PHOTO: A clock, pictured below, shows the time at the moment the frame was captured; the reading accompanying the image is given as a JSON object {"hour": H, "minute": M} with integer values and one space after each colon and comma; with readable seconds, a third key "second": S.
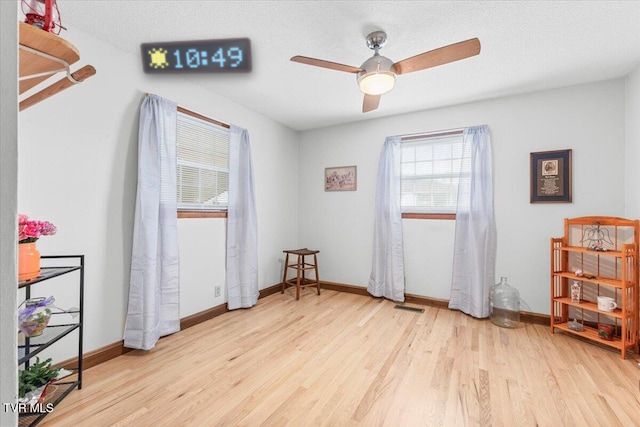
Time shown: {"hour": 10, "minute": 49}
